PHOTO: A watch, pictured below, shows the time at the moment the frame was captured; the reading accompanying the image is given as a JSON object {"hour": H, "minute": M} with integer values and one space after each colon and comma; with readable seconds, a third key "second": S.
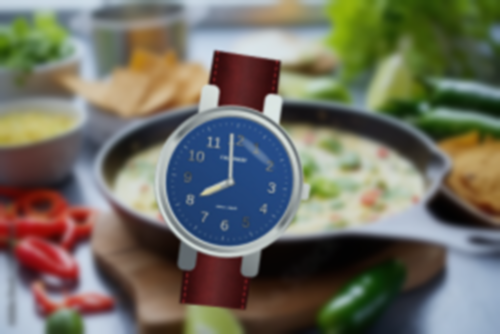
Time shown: {"hour": 7, "minute": 59}
